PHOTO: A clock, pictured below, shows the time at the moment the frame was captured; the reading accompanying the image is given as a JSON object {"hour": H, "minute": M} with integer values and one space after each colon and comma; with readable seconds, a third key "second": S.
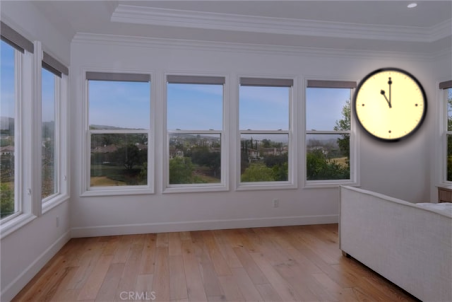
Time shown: {"hour": 11, "minute": 0}
